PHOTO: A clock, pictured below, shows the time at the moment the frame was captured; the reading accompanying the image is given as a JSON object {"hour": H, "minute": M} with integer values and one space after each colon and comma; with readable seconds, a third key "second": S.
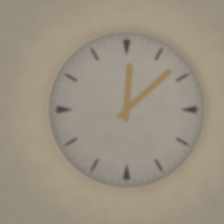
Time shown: {"hour": 12, "minute": 8}
